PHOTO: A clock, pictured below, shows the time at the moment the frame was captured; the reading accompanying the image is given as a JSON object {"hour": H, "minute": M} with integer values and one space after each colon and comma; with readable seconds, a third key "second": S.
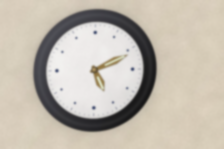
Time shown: {"hour": 5, "minute": 11}
